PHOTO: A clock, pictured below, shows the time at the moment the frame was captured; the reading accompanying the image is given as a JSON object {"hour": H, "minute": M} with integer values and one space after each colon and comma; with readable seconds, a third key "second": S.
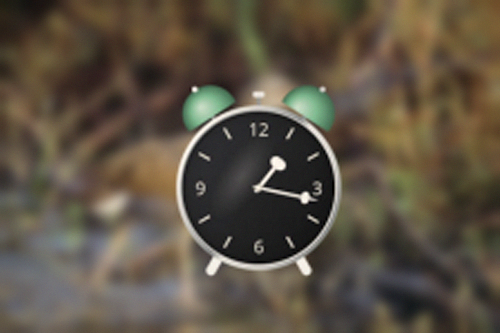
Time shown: {"hour": 1, "minute": 17}
